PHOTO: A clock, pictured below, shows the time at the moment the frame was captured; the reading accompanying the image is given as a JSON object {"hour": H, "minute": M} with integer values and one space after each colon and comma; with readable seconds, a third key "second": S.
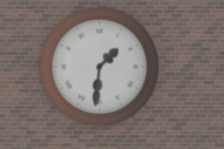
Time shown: {"hour": 1, "minute": 31}
